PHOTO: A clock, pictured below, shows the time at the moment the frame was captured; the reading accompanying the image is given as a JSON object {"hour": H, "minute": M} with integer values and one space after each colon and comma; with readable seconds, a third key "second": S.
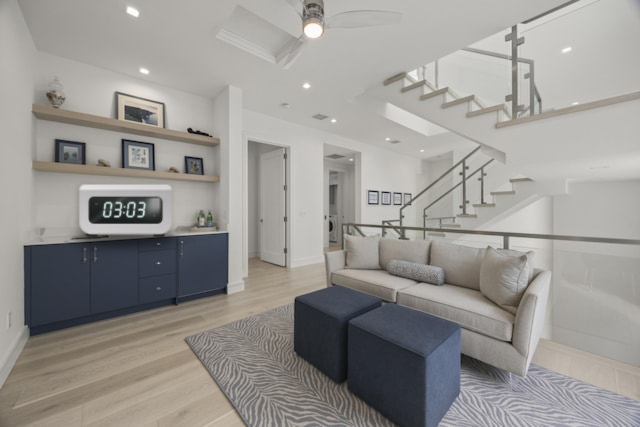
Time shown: {"hour": 3, "minute": 3}
